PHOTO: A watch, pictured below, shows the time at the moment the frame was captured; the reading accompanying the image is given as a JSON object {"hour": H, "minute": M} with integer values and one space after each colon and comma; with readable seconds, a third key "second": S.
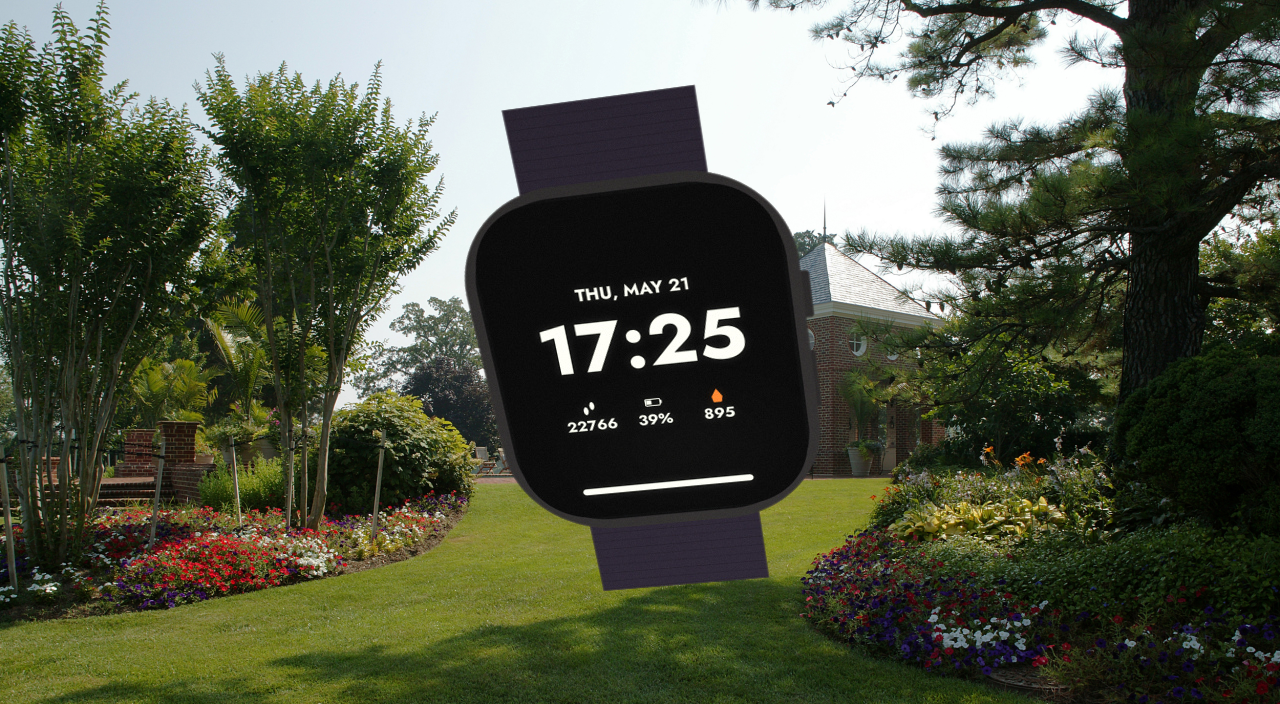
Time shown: {"hour": 17, "minute": 25}
